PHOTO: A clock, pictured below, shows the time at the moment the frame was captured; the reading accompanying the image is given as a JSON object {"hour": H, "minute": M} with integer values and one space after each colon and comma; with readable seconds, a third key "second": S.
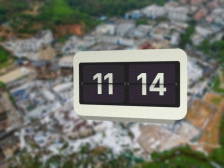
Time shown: {"hour": 11, "minute": 14}
